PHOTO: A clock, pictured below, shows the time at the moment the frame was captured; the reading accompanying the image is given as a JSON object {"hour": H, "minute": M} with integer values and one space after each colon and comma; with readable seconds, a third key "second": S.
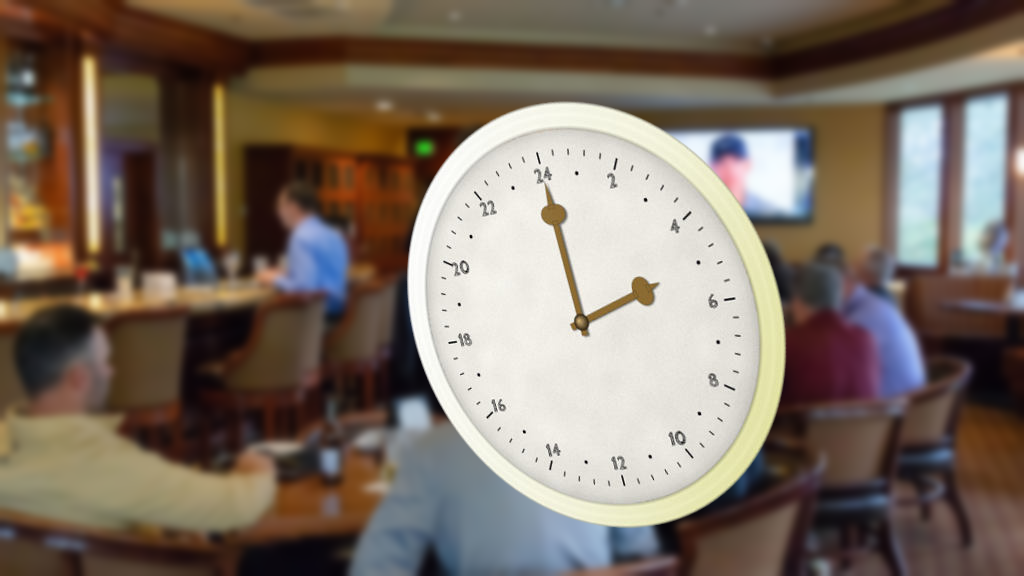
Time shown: {"hour": 5, "minute": 0}
